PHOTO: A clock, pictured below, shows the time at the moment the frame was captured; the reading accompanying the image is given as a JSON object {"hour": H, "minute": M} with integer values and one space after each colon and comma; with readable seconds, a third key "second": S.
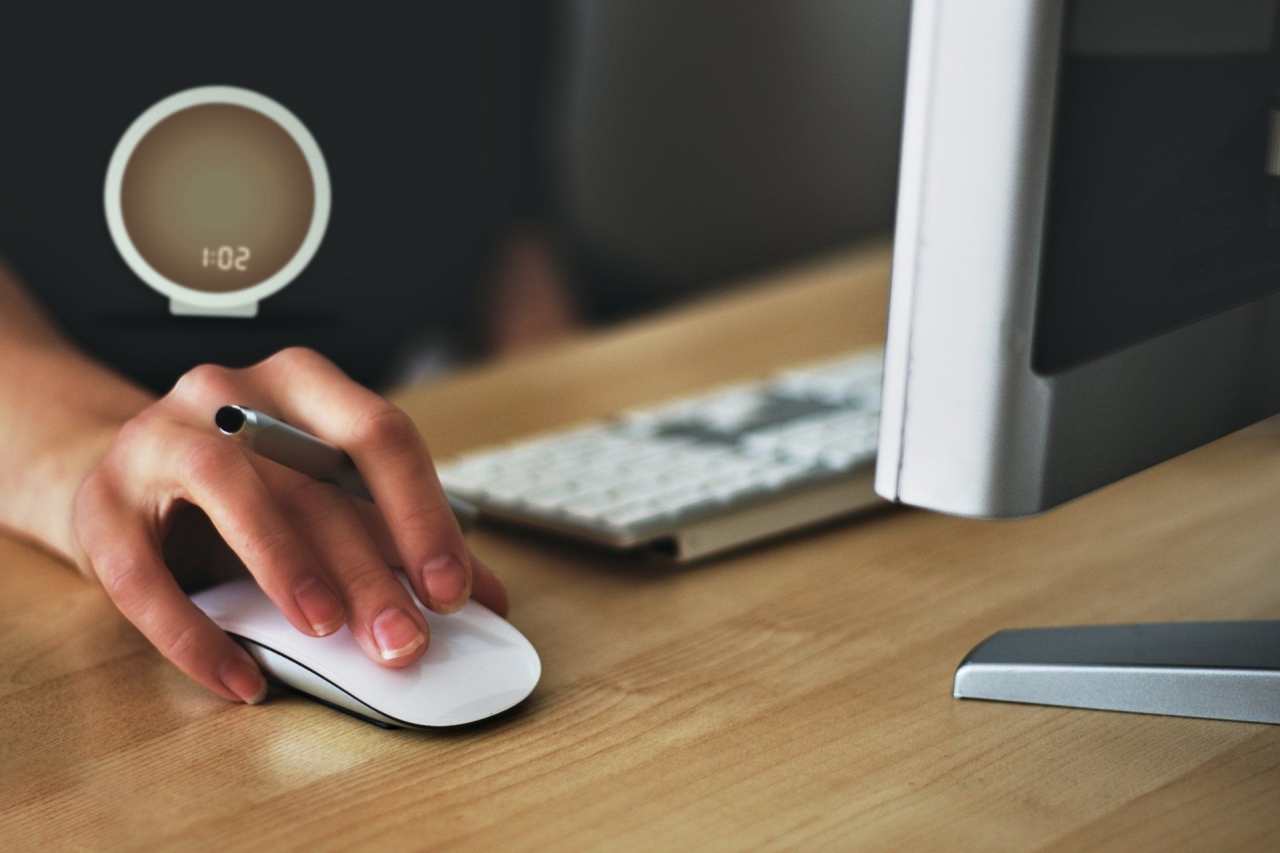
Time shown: {"hour": 1, "minute": 2}
